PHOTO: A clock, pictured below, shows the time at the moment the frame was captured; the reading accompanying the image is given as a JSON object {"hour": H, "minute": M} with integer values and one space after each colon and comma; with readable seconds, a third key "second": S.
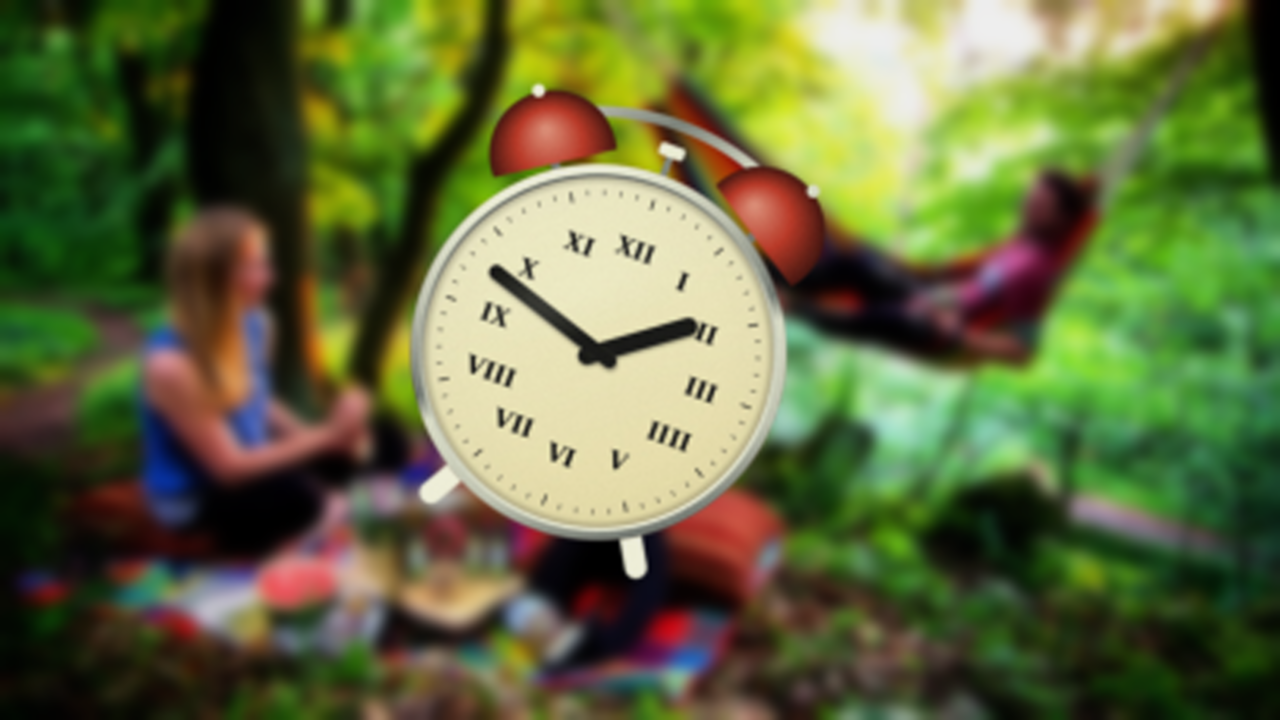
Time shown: {"hour": 1, "minute": 48}
